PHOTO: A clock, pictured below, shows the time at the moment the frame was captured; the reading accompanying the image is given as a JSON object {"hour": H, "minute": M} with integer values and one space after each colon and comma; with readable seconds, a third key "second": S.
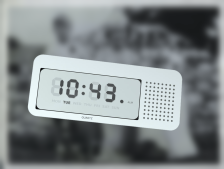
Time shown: {"hour": 10, "minute": 43}
